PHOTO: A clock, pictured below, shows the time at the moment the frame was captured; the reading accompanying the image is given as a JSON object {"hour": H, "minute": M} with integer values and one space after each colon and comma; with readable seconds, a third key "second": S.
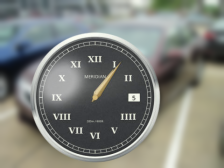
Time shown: {"hour": 1, "minute": 6}
